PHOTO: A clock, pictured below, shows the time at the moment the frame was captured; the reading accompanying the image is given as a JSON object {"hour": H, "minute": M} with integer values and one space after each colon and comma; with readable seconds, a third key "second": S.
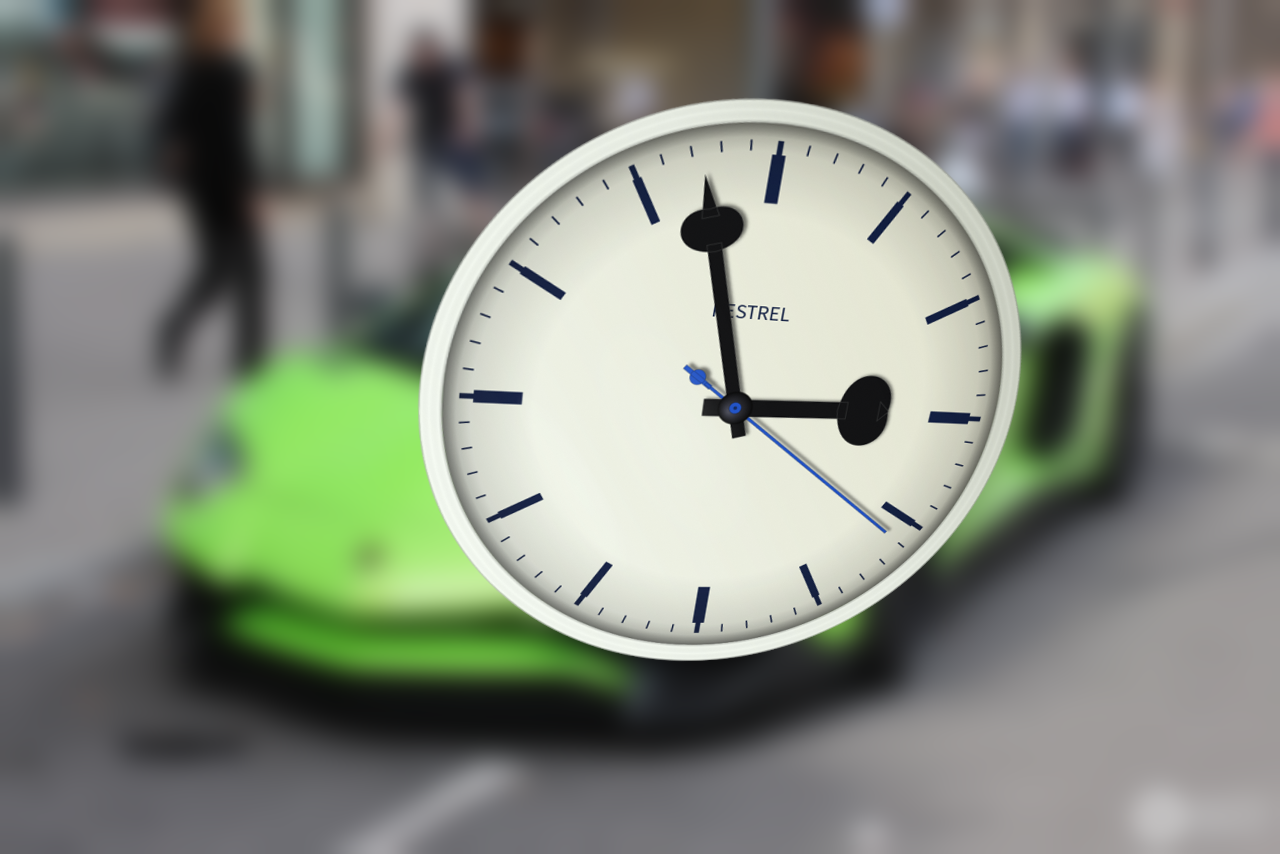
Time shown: {"hour": 2, "minute": 57, "second": 21}
